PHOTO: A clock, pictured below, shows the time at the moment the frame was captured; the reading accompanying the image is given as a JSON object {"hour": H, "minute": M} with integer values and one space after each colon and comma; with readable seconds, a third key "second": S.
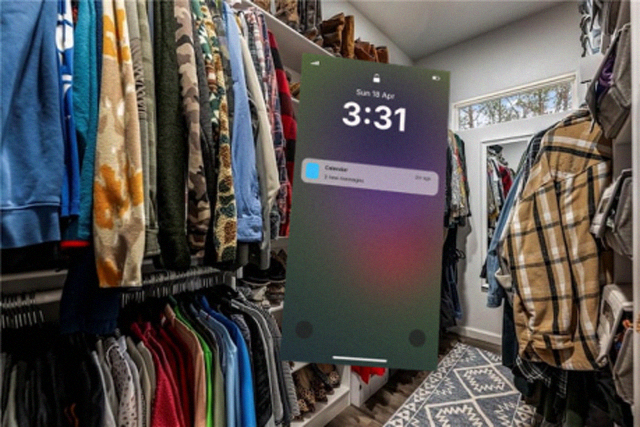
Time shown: {"hour": 3, "minute": 31}
